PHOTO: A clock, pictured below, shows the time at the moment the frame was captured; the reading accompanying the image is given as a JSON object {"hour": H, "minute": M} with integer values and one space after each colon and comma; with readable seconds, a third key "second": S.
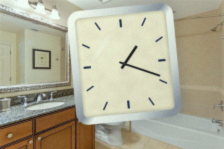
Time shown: {"hour": 1, "minute": 19}
